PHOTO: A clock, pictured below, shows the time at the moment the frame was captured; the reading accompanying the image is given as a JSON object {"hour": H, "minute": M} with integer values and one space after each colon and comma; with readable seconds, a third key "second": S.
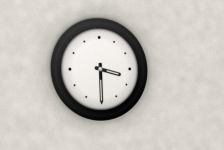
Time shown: {"hour": 3, "minute": 30}
